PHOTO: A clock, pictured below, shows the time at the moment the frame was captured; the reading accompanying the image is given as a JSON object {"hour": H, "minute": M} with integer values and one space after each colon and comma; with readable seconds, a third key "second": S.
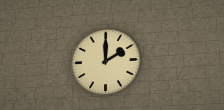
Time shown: {"hour": 2, "minute": 0}
